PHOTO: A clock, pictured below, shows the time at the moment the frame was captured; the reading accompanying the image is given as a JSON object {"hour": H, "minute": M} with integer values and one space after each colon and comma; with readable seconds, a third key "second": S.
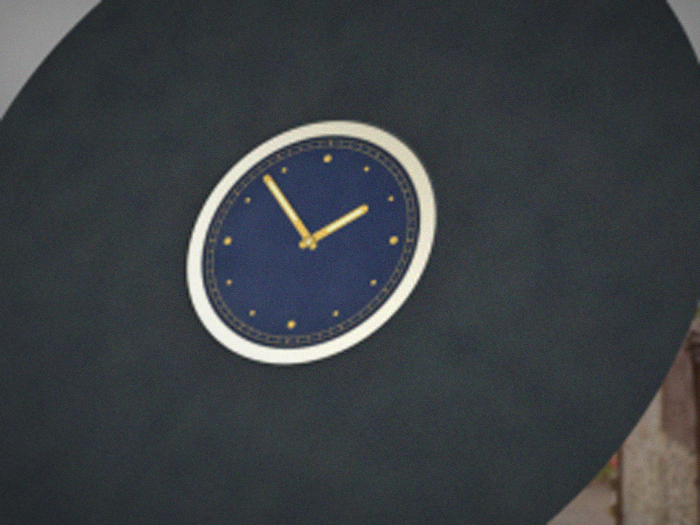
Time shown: {"hour": 1, "minute": 53}
